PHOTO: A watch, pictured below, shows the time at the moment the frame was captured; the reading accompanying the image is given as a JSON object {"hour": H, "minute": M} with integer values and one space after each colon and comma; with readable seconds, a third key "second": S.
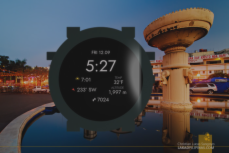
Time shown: {"hour": 5, "minute": 27}
